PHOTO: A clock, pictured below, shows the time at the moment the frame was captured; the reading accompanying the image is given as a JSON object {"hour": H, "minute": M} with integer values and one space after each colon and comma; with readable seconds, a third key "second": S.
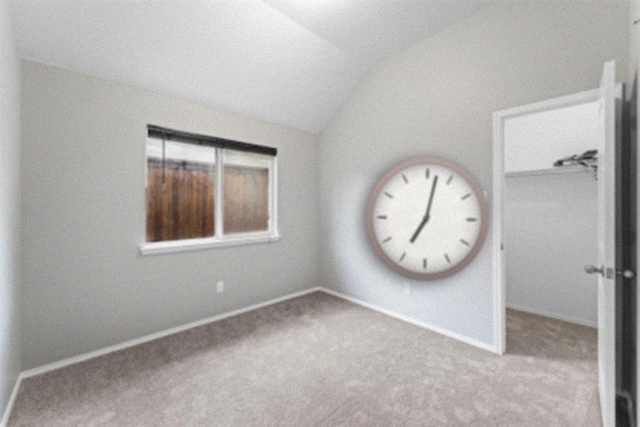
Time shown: {"hour": 7, "minute": 2}
